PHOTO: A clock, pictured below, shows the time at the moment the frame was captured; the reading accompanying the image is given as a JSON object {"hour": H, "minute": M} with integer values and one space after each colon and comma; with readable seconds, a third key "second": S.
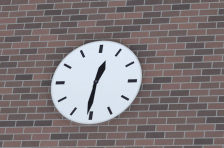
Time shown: {"hour": 12, "minute": 31}
